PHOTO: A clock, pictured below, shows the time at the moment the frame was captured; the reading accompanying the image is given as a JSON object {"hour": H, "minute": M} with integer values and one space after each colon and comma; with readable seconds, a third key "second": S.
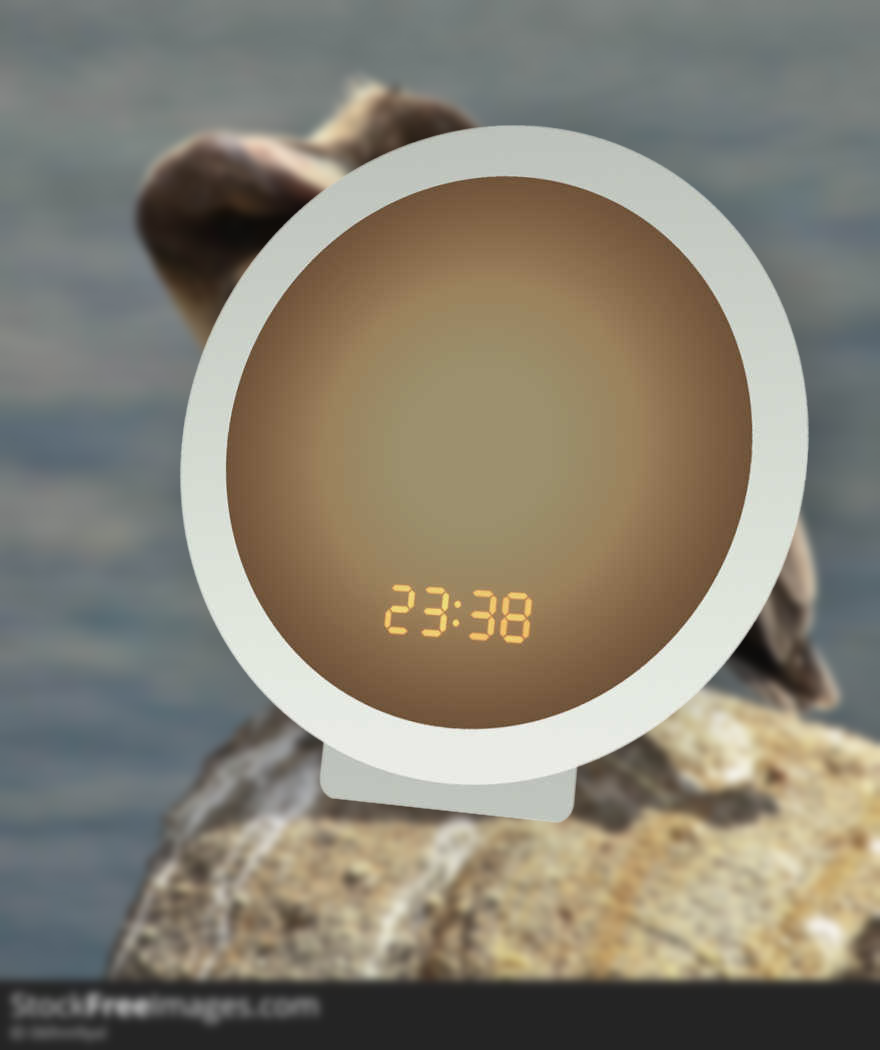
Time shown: {"hour": 23, "minute": 38}
